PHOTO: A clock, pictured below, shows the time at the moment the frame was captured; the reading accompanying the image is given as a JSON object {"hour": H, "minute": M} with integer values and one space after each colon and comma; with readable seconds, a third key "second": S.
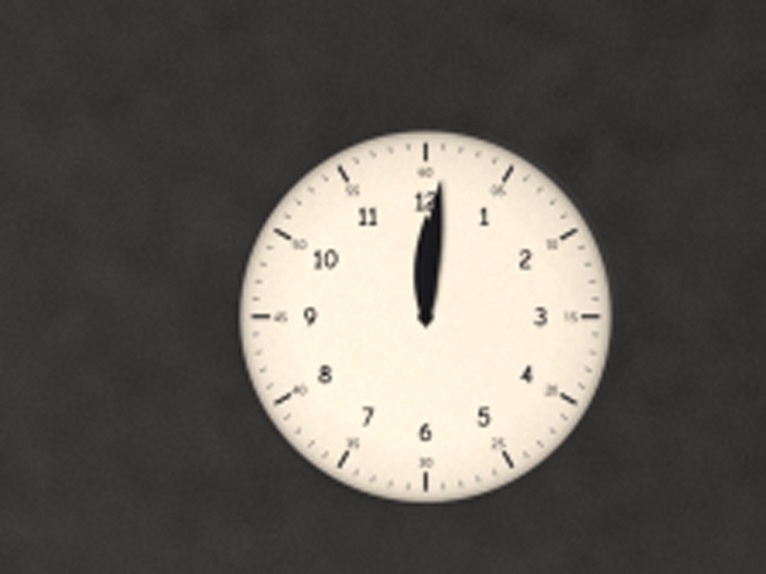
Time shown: {"hour": 12, "minute": 1}
